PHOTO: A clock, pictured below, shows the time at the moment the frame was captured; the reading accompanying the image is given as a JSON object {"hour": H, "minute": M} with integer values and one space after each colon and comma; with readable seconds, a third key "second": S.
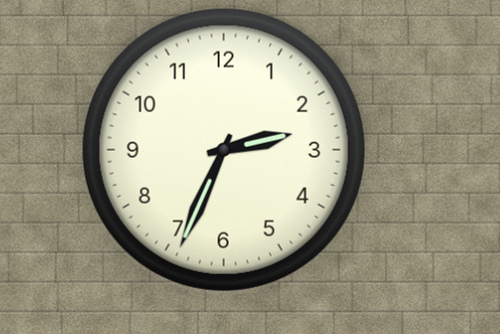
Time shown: {"hour": 2, "minute": 34}
